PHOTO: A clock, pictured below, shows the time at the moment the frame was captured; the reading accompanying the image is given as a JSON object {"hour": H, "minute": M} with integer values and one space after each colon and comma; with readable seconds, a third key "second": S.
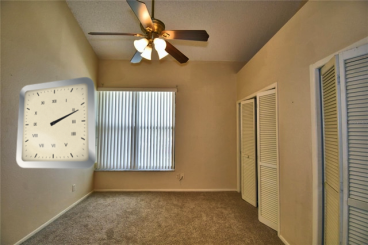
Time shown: {"hour": 2, "minute": 11}
